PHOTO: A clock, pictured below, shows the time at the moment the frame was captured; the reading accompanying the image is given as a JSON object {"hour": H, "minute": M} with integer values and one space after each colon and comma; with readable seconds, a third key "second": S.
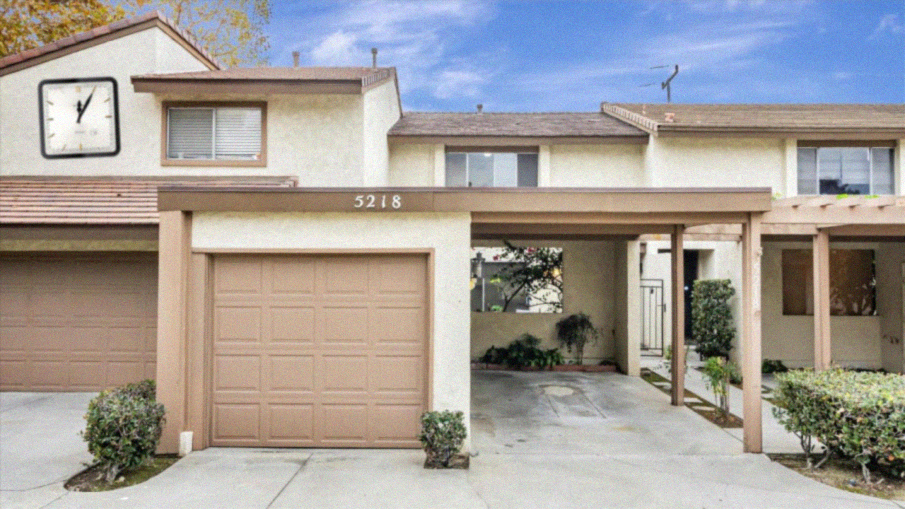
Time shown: {"hour": 12, "minute": 5}
